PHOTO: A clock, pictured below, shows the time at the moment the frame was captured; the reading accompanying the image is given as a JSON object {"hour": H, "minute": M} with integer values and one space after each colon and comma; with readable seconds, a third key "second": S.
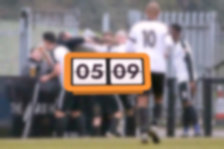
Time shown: {"hour": 5, "minute": 9}
